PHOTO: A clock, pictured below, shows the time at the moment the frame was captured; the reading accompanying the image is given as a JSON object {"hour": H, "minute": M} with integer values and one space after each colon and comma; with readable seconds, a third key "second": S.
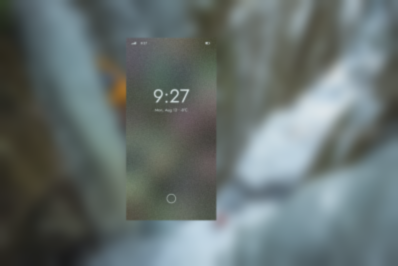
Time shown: {"hour": 9, "minute": 27}
